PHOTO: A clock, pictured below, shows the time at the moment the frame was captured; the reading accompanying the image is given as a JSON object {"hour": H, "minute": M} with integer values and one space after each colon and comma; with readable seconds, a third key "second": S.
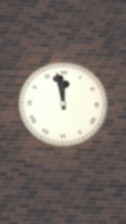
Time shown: {"hour": 11, "minute": 58}
